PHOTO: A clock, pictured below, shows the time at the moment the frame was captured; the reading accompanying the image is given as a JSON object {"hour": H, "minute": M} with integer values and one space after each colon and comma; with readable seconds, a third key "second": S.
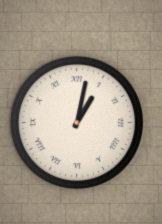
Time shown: {"hour": 1, "minute": 2}
